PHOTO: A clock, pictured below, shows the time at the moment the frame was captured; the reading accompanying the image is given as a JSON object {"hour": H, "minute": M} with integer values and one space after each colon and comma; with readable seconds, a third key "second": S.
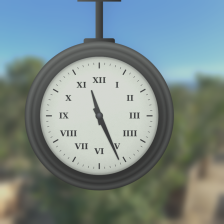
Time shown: {"hour": 11, "minute": 26}
